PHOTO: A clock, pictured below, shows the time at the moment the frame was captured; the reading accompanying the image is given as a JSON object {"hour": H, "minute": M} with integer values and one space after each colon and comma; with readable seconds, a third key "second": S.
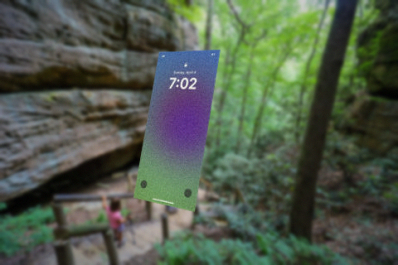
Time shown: {"hour": 7, "minute": 2}
